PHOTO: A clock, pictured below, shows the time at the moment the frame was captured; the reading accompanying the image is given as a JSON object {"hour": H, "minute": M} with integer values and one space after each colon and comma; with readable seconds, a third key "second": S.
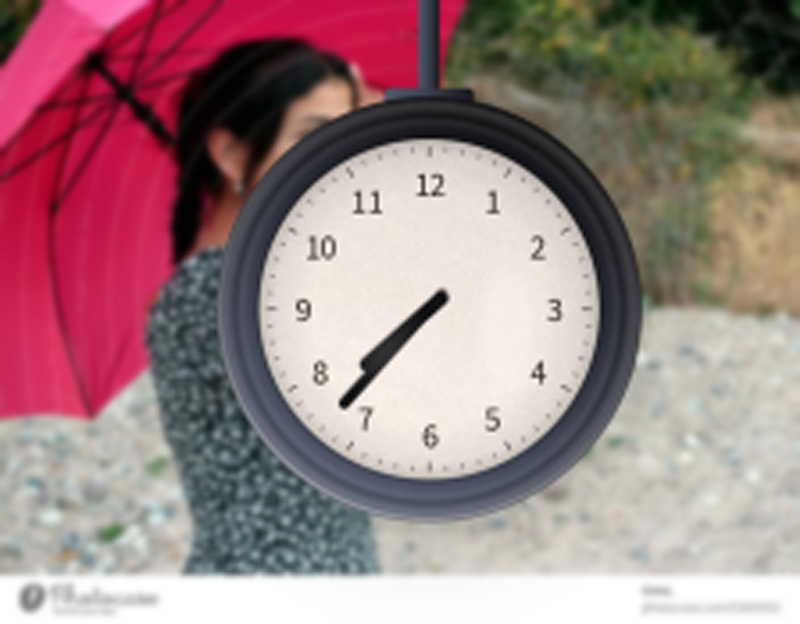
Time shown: {"hour": 7, "minute": 37}
